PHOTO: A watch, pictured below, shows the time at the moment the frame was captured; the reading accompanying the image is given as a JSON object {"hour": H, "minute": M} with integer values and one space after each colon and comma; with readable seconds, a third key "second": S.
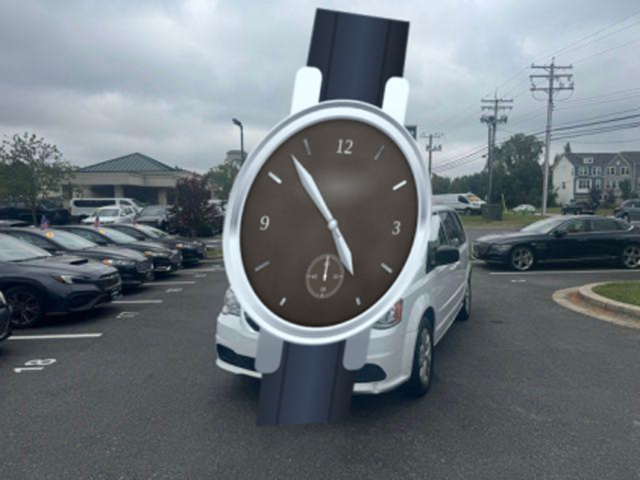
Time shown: {"hour": 4, "minute": 53}
